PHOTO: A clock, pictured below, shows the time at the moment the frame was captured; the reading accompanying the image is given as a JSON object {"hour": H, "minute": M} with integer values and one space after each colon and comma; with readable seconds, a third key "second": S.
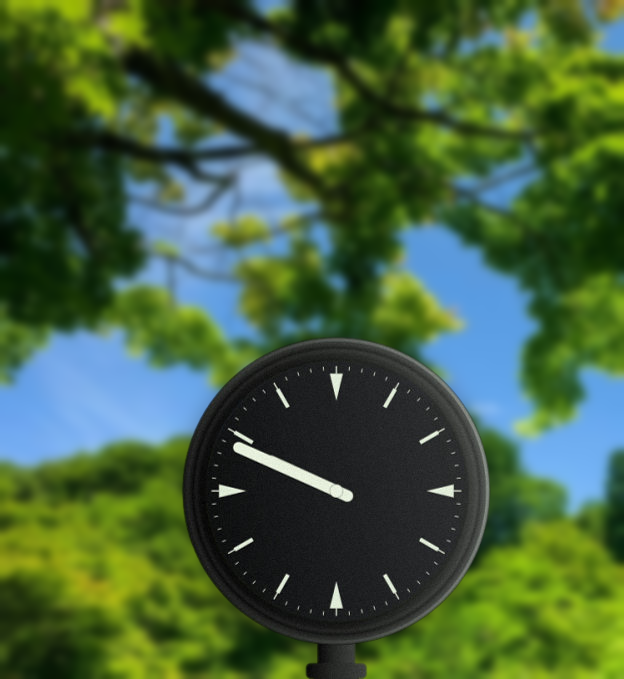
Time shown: {"hour": 9, "minute": 49}
